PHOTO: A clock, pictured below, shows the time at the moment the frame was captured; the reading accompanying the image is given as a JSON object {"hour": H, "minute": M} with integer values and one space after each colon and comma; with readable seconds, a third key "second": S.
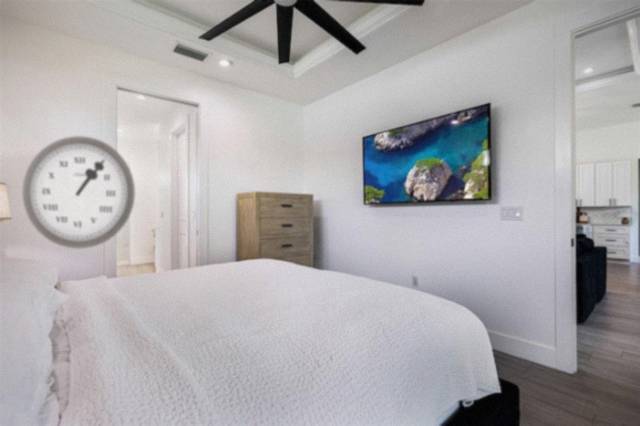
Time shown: {"hour": 1, "minute": 6}
